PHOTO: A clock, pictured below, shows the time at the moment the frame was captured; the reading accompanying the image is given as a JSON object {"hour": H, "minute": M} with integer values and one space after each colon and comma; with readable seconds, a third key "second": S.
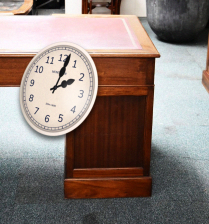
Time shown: {"hour": 2, "minute": 2}
